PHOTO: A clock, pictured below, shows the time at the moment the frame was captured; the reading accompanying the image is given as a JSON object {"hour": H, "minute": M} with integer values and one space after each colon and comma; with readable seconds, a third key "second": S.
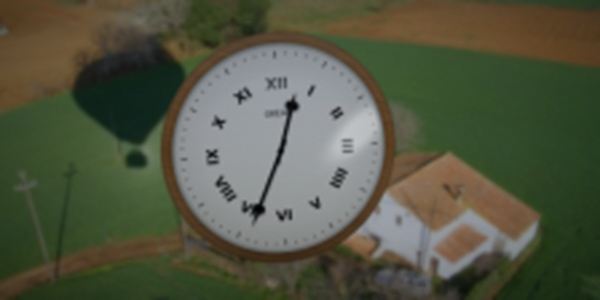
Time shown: {"hour": 12, "minute": 34}
